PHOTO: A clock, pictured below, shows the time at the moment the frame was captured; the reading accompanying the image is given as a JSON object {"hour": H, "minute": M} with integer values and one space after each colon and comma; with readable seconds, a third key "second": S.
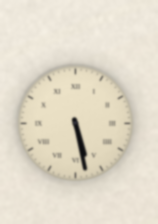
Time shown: {"hour": 5, "minute": 28}
